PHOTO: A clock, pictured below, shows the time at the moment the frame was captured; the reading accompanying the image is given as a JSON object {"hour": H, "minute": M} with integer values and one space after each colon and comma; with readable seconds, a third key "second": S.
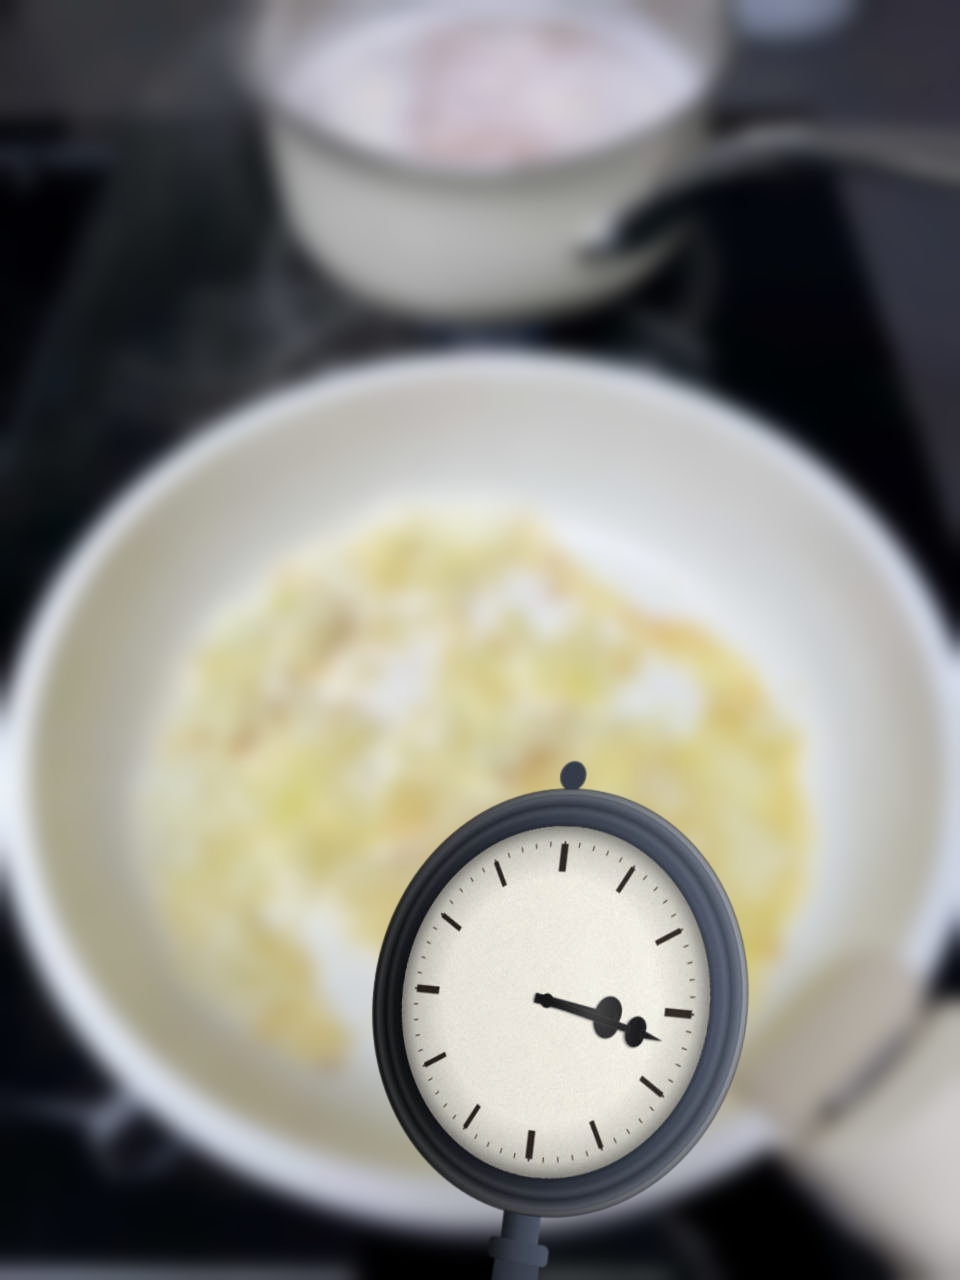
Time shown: {"hour": 3, "minute": 17}
